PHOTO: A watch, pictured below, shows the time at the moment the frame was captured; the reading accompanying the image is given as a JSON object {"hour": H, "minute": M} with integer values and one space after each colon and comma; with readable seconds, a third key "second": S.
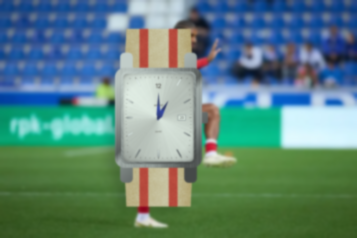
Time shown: {"hour": 1, "minute": 0}
